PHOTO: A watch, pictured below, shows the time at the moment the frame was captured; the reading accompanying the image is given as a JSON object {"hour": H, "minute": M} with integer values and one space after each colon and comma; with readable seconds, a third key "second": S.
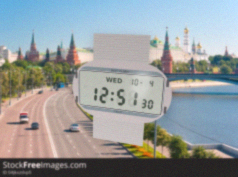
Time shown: {"hour": 12, "minute": 51, "second": 30}
